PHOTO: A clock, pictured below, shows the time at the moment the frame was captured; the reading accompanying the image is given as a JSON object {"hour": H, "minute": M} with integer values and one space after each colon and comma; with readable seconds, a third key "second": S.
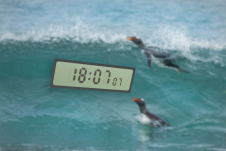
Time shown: {"hour": 18, "minute": 7, "second": 7}
